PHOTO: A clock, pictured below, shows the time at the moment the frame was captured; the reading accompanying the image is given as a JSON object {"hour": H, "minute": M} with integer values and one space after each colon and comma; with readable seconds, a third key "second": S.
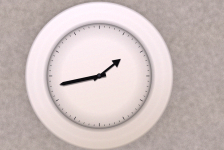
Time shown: {"hour": 1, "minute": 43}
